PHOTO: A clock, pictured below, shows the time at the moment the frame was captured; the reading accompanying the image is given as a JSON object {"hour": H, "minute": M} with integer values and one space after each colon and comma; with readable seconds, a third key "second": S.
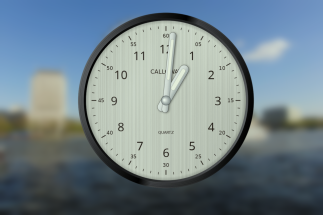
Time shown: {"hour": 1, "minute": 1}
